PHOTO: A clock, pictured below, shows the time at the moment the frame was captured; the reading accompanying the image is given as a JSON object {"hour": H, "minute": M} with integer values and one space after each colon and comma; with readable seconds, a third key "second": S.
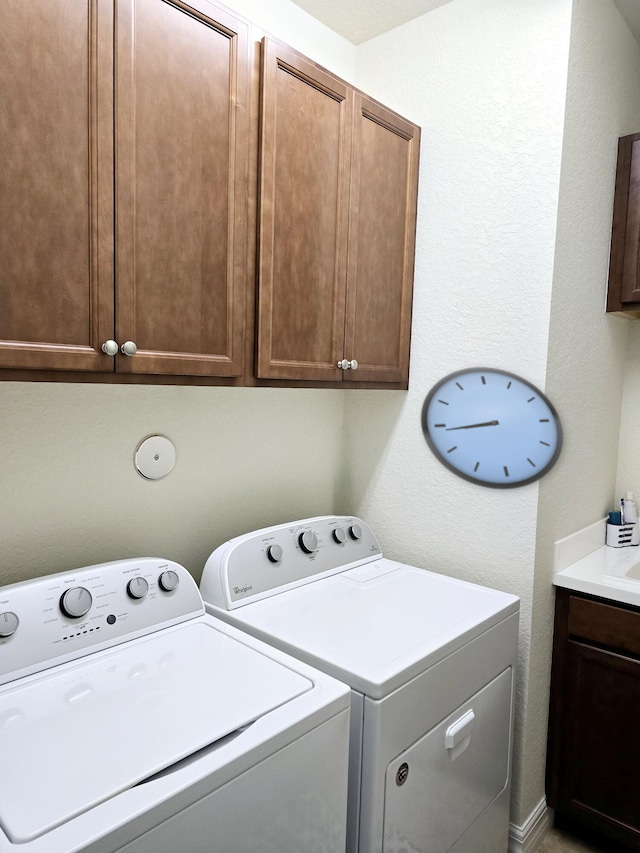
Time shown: {"hour": 8, "minute": 44}
